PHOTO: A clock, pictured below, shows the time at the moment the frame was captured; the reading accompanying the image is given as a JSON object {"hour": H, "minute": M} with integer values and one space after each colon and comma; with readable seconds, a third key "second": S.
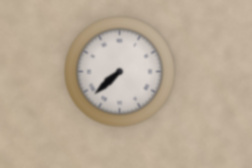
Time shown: {"hour": 7, "minute": 38}
